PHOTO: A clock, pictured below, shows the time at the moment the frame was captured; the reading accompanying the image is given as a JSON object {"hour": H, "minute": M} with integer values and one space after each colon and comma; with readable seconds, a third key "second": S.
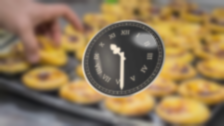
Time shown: {"hour": 10, "minute": 29}
